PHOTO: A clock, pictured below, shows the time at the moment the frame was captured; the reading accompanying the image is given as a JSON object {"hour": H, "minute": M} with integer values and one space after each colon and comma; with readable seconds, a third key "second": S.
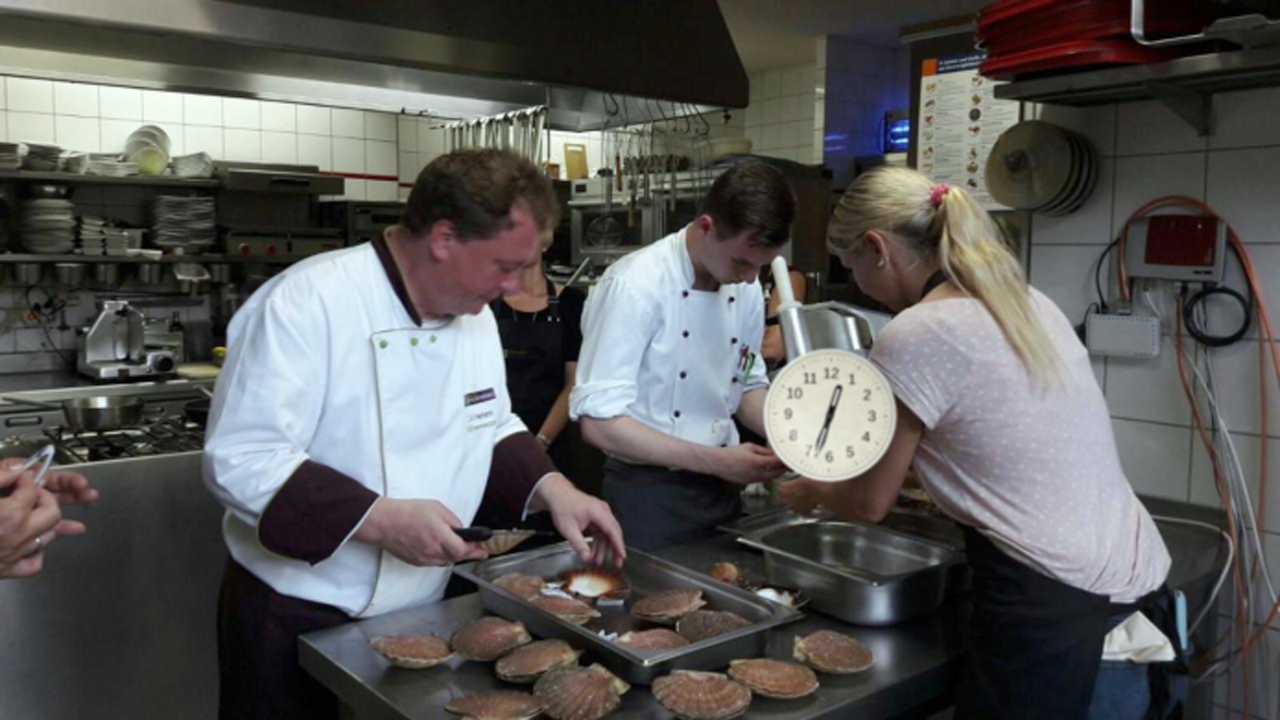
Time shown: {"hour": 12, "minute": 33}
